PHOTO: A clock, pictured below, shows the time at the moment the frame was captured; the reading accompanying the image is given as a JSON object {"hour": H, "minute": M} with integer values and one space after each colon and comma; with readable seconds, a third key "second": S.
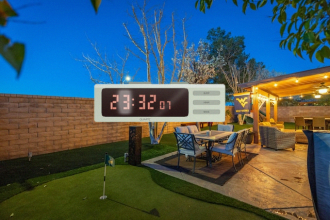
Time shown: {"hour": 23, "minute": 32, "second": 7}
